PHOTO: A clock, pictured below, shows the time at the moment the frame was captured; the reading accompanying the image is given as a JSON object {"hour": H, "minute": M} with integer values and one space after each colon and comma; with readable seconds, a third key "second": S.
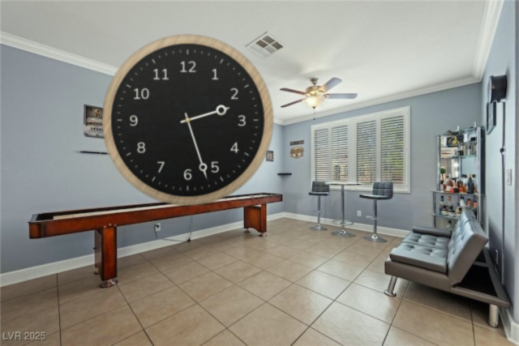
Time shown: {"hour": 2, "minute": 27}
